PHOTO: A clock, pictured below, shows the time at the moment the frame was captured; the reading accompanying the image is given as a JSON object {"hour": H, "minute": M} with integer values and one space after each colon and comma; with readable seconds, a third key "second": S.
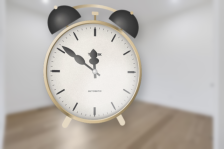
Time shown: {"hour": 11, "minute": 51}
